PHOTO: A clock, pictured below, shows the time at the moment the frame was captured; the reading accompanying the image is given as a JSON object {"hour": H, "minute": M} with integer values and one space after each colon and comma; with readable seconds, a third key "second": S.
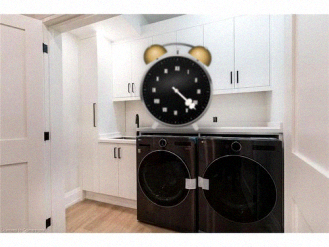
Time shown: {"hour": 4, "minute": 22}
